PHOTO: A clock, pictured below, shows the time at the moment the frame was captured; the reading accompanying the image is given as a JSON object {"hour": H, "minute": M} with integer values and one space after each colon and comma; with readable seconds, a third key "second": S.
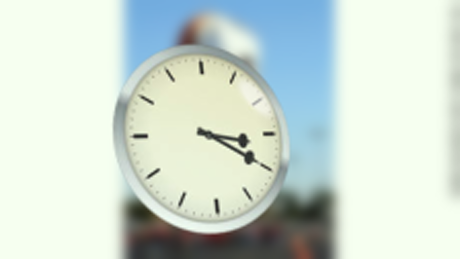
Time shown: {"hour": 3, "minute": 20}
